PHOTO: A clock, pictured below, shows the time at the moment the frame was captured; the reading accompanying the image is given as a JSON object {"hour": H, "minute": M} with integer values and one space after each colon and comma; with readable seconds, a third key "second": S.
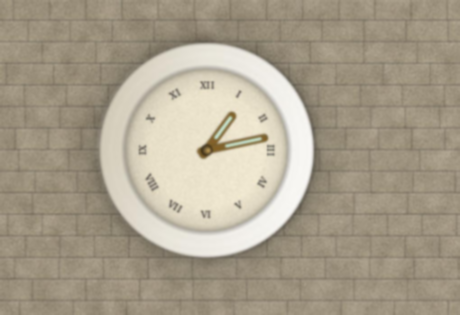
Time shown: {"hour": 1, "minute": 13}
